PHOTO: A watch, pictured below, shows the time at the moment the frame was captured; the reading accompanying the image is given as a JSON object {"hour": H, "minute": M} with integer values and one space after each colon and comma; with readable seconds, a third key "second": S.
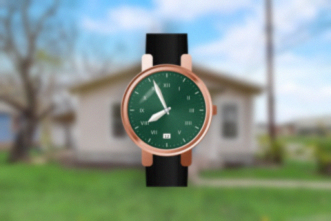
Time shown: {"hour": 7, "minute": 56}
